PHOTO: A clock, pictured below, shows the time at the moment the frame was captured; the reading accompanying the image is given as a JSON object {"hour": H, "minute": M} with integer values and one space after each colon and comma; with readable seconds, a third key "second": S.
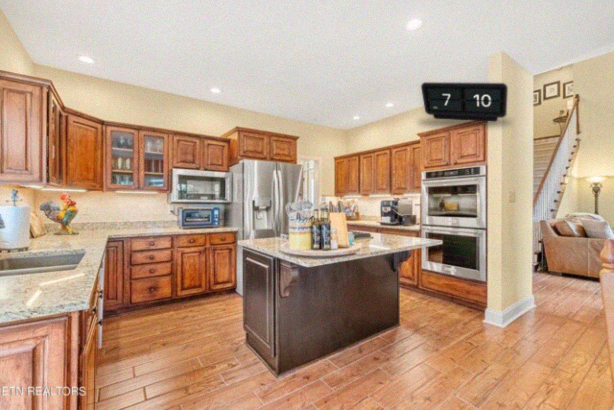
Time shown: {"hour": 7, "minute": 10}
